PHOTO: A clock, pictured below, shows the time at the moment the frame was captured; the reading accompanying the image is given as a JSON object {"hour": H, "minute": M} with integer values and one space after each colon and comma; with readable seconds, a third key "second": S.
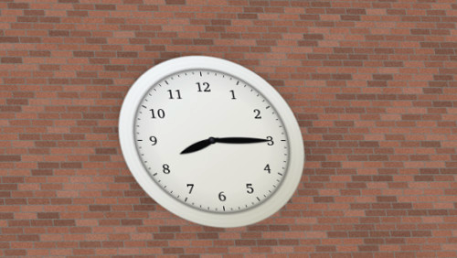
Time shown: {"hour": 8, "minute": 15}
